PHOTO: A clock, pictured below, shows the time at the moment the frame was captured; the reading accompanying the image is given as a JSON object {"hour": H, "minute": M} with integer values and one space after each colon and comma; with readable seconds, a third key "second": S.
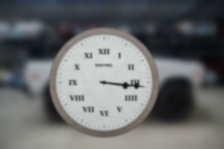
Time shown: {"hour": 3, "minute": 16}
